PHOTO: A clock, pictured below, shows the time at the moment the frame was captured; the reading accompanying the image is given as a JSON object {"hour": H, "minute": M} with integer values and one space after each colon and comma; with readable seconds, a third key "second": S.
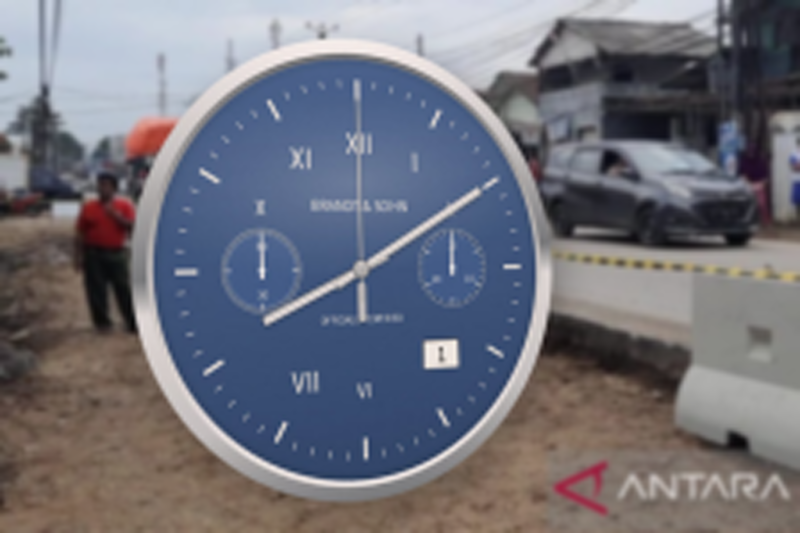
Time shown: {"hour": 8, "minute": 10}
